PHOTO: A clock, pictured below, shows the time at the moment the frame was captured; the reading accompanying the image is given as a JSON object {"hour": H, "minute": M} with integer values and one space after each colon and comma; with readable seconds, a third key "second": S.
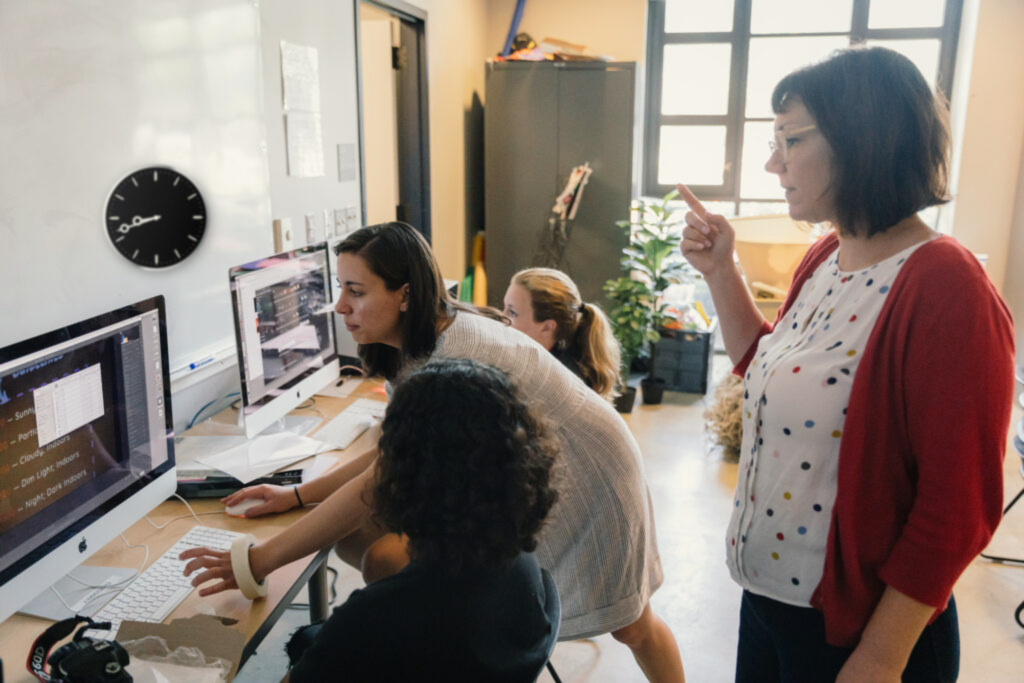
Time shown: {"hour": 8, "minute": 42}
